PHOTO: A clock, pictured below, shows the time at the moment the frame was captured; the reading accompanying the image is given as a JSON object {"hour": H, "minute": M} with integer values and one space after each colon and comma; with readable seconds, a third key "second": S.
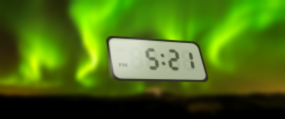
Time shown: {"hour": 5, "minute": 21}
